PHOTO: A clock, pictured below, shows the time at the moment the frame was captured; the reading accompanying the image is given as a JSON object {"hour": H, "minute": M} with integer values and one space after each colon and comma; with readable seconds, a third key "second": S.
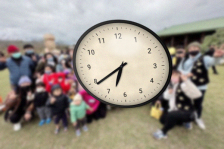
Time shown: {"hour": 6, "minute": 39}
